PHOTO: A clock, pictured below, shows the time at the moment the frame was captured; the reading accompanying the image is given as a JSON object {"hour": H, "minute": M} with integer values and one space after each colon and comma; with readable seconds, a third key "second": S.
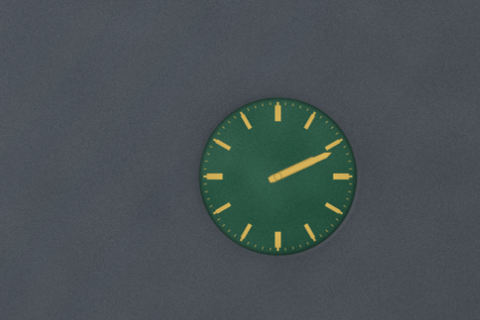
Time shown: {"hour": 2, "minute": 11}
